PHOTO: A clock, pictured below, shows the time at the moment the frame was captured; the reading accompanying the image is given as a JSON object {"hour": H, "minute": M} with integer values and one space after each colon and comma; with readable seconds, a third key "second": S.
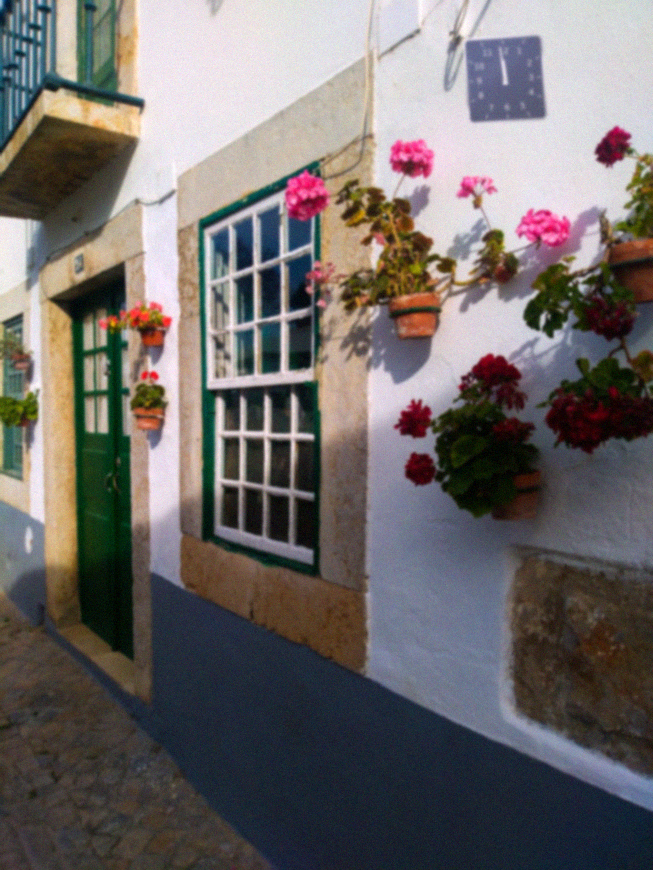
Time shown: {"hour": 11, "minute": 59}
